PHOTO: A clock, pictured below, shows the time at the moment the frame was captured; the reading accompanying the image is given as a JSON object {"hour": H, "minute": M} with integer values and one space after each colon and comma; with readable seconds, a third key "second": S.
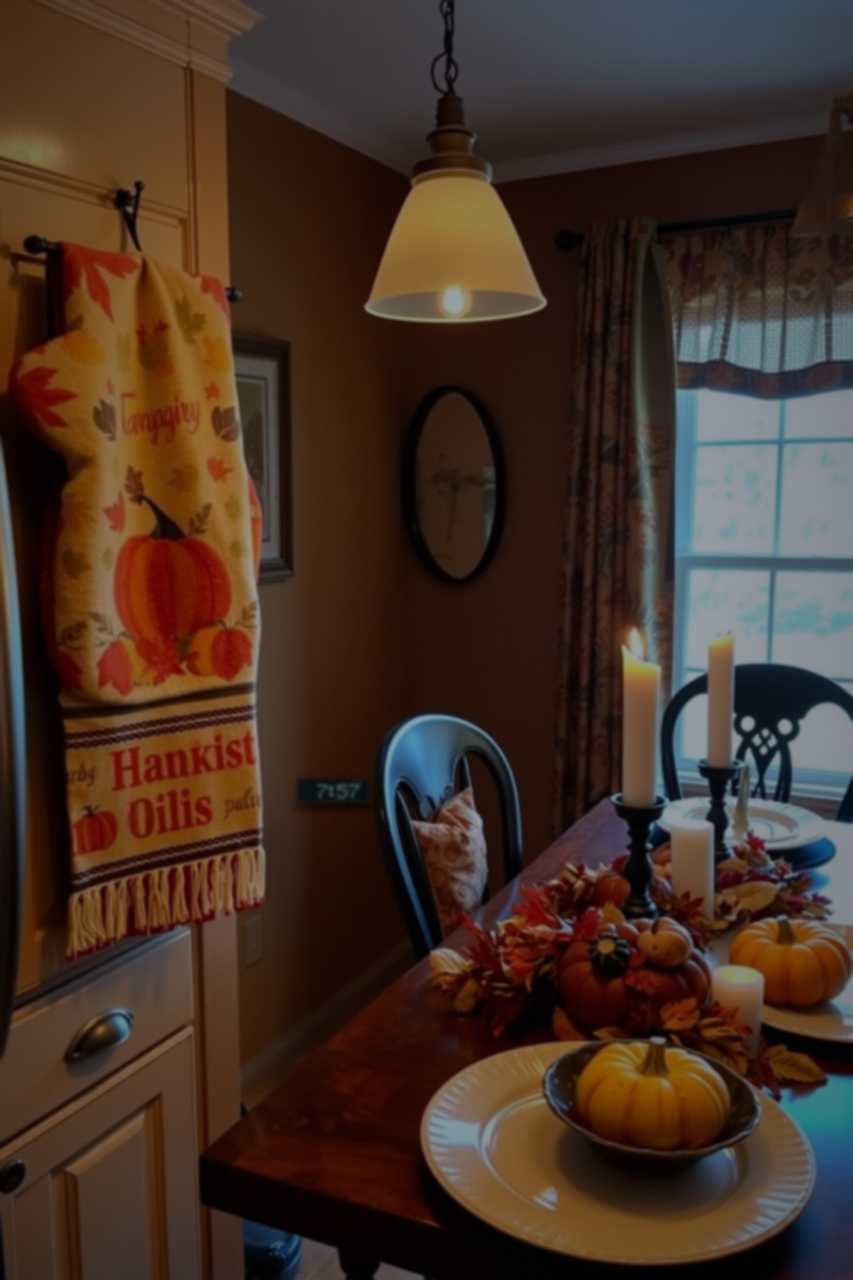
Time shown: {"hour": 7, "minute": 57}
